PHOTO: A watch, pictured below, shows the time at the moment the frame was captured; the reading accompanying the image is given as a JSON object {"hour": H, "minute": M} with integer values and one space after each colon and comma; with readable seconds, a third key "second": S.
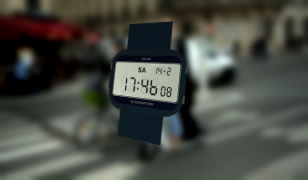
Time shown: {"hour": 17, "minute": 46, "second": 8}
